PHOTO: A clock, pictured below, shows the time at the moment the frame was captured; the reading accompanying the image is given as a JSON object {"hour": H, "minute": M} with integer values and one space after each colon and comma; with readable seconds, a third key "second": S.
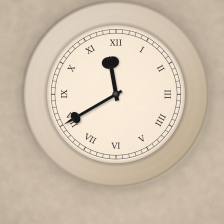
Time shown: {"hour": 11, "minute": 40}
